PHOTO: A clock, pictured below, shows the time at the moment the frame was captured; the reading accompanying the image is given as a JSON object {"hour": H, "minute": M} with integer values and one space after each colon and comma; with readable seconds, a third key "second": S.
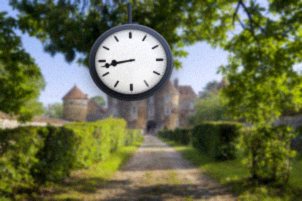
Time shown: {"hour": 8, "minute": 43}
